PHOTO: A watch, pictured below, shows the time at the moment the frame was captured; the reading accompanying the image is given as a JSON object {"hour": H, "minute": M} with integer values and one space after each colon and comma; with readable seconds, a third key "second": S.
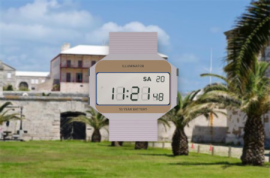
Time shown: {"hour": 11, "minute": 21, "second": 48}
